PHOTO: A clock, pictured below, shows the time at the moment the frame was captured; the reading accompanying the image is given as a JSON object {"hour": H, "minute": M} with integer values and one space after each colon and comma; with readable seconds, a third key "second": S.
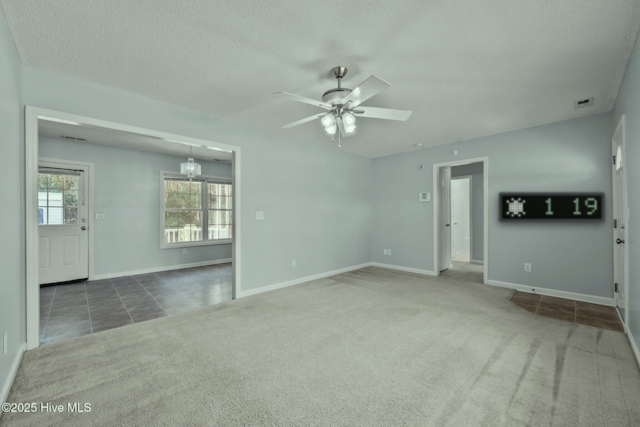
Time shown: {"hour": 1, "minute": 19}
